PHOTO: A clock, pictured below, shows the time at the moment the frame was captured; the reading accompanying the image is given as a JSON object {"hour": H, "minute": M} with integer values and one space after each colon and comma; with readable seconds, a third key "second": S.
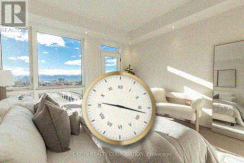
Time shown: {"hour": 9, "minute": 17}
